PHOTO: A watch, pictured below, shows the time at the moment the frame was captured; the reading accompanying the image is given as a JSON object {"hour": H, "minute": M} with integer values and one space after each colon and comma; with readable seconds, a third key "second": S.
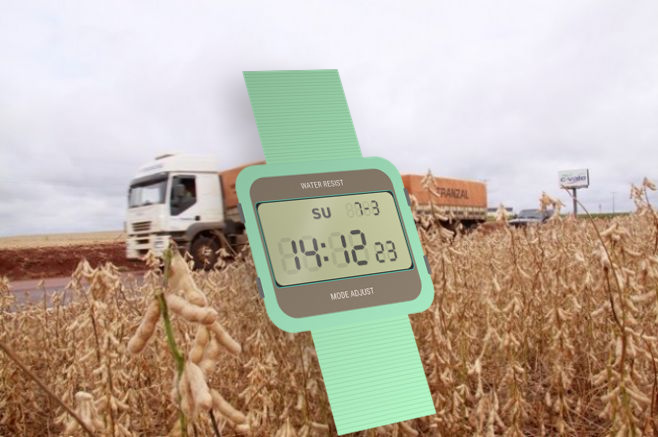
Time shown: {"hour": 14, "minute": 12, "second": 23}
